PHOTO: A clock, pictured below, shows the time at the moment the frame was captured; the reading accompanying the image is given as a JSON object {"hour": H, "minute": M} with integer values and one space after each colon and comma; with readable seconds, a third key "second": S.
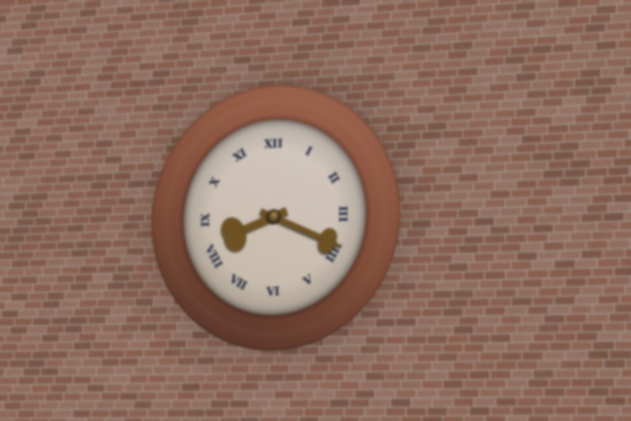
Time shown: {"hour": 8, "minute": 19}
